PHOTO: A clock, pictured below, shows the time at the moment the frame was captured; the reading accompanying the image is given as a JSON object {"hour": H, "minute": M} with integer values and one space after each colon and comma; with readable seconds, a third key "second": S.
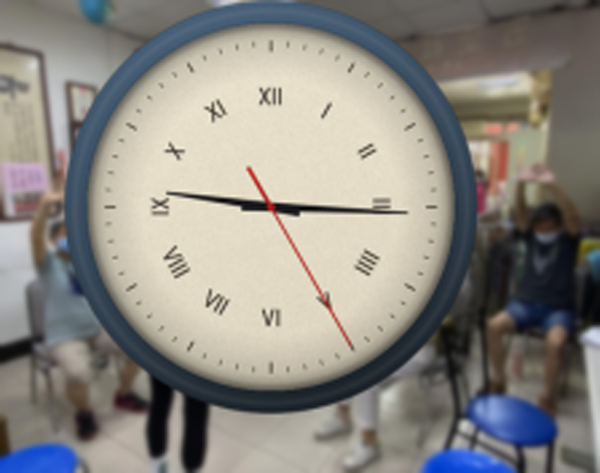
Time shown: {"hour": 9, "minute": 15, "second": 25}
